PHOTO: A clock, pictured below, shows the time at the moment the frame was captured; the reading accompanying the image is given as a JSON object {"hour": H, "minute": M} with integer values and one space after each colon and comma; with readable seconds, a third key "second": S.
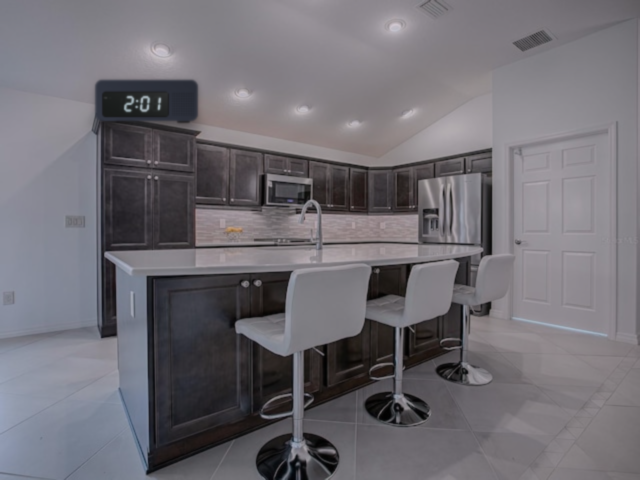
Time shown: {"hour": 2, "minute": 1}
